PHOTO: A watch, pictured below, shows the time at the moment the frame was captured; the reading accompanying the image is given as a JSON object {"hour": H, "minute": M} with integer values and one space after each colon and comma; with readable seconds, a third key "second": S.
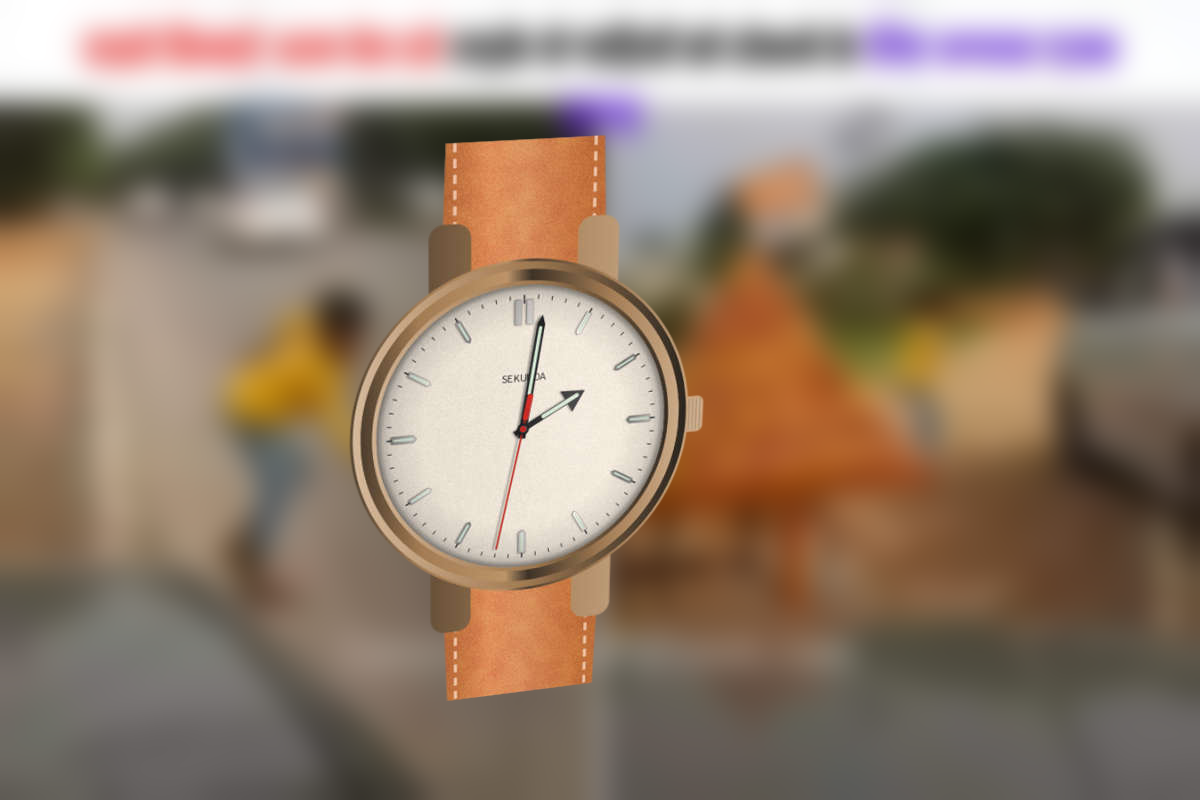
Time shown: {"hour": 2, "minute": 1, "second": 32}
